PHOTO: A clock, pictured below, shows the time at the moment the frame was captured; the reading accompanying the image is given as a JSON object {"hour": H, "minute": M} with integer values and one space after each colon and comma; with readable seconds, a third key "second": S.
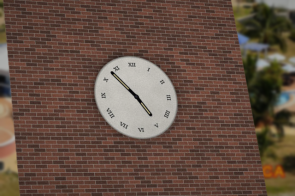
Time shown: {"hour": 4, "minute": 53}
